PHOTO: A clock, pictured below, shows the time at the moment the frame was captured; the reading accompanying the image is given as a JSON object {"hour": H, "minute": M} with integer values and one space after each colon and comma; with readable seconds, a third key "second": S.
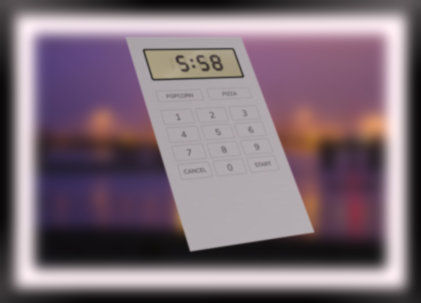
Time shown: {"hour": 5, "minute": 58}
